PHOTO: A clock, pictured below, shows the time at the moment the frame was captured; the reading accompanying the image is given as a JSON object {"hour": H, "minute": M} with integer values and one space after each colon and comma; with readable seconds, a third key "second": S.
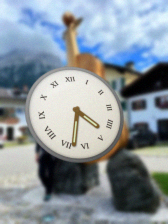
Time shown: {"hour": 4, "minute": 33}
